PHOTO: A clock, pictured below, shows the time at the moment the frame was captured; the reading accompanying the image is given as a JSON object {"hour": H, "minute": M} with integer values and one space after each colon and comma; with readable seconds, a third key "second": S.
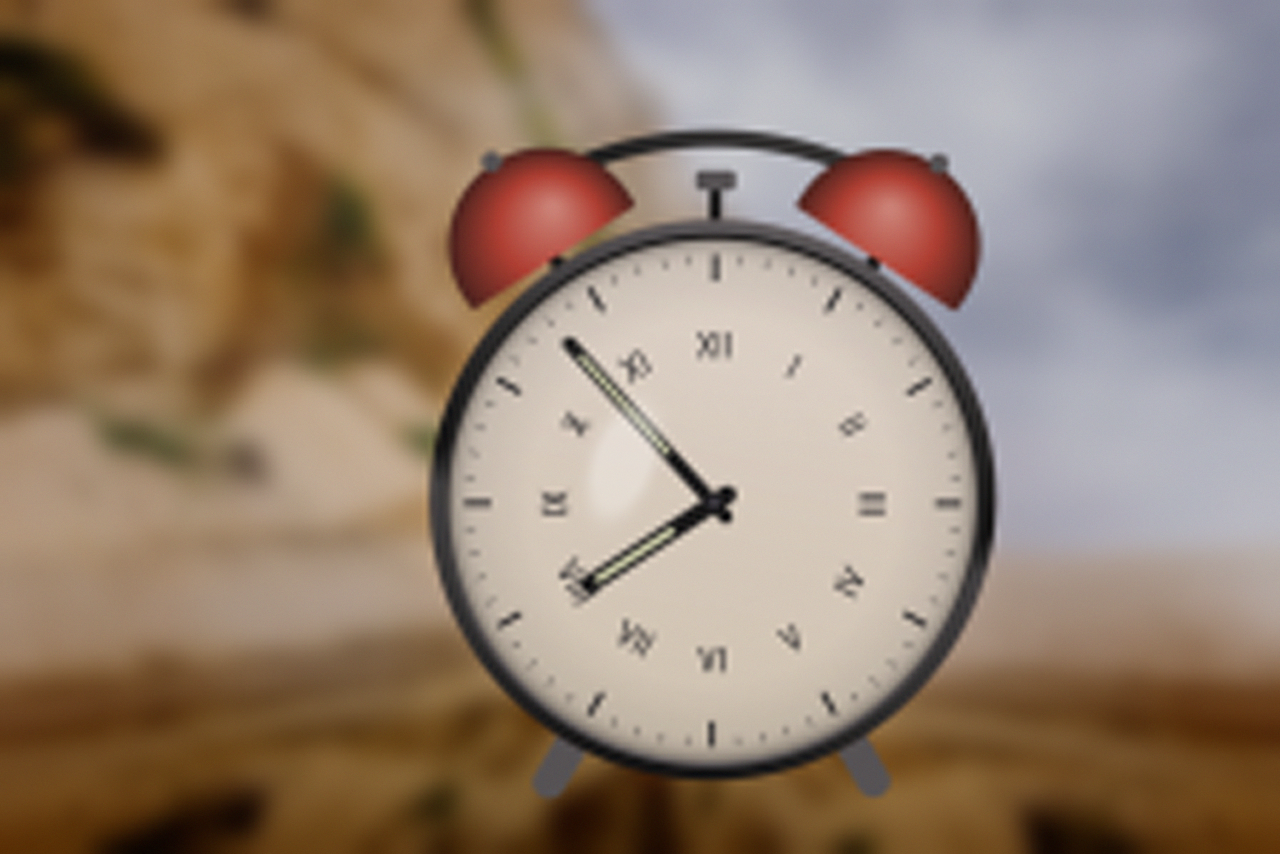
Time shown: {"hour": 7, "minute": 53}
